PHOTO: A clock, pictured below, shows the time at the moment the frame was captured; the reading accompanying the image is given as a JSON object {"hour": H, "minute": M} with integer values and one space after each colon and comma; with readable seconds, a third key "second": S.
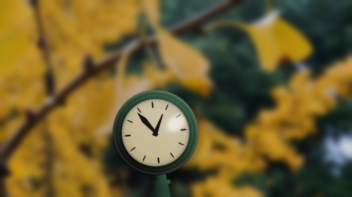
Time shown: {"hour": 12, "minute": 54}
